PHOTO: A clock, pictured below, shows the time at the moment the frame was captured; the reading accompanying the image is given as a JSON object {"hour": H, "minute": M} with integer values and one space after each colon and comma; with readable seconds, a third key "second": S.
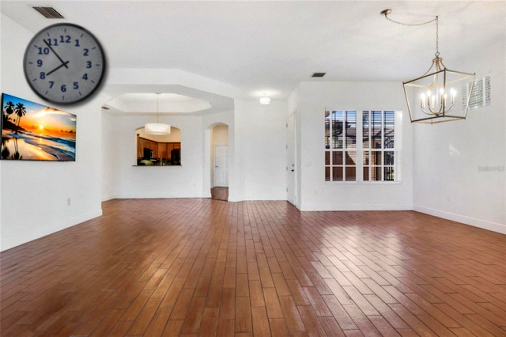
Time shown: {"hour": 7, "minute": 53}
